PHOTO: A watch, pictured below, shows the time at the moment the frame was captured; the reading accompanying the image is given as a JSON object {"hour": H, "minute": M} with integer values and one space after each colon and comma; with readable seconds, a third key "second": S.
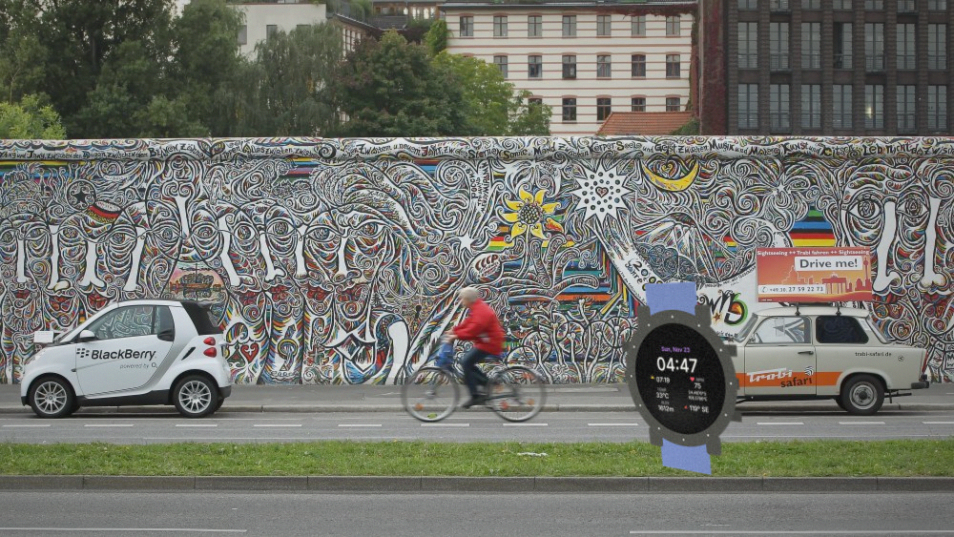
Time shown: {"hour": 4, "minute": 47}
